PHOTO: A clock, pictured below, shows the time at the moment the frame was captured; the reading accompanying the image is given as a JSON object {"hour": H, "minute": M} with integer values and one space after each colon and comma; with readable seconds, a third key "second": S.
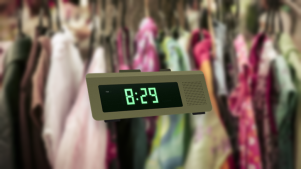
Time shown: {"hour": 8, "minute": 29}
